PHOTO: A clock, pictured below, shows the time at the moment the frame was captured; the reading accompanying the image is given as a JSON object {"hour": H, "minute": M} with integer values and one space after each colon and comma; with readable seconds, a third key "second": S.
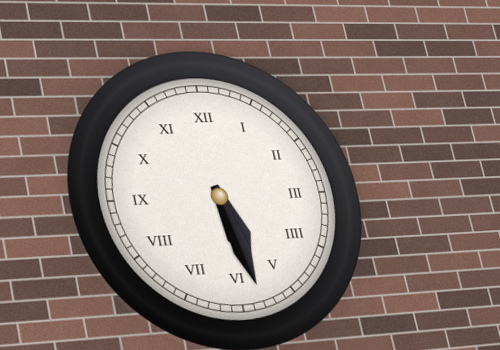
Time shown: {"hour": 5, "minute": 28}
